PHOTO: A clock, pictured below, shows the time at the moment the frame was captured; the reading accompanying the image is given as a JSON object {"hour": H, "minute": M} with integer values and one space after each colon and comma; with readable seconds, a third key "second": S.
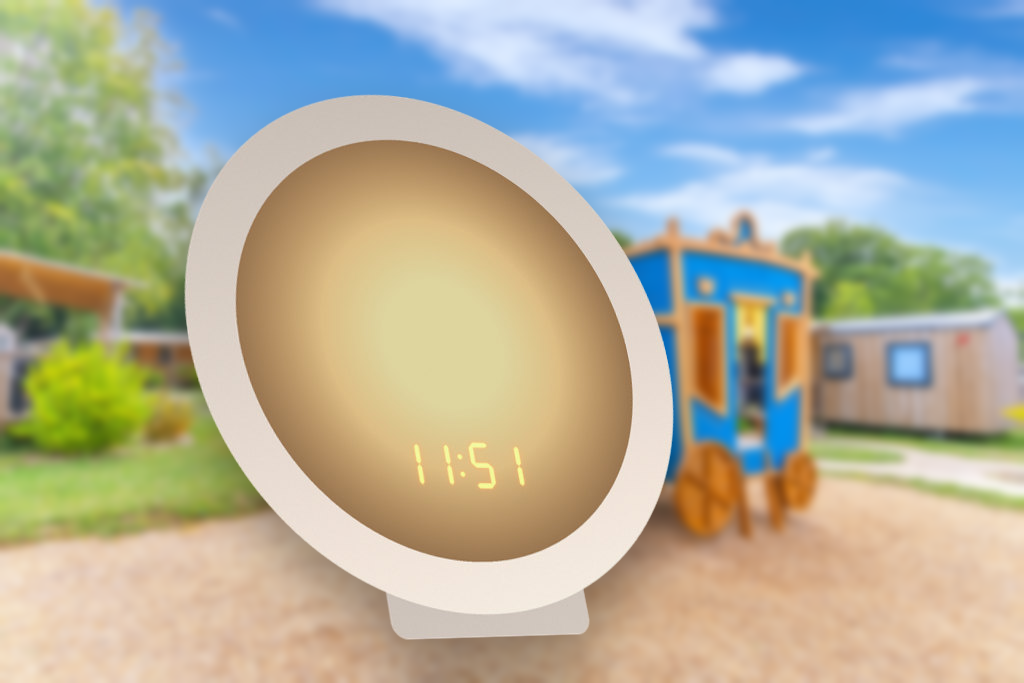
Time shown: {"hour": 11, "minute": 51}
